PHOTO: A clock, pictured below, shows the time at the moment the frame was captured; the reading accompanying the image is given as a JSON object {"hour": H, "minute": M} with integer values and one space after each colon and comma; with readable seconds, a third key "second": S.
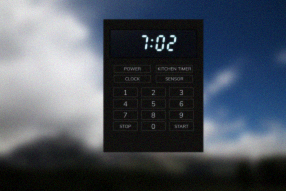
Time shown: {"hour": 7, "minute": 2}
